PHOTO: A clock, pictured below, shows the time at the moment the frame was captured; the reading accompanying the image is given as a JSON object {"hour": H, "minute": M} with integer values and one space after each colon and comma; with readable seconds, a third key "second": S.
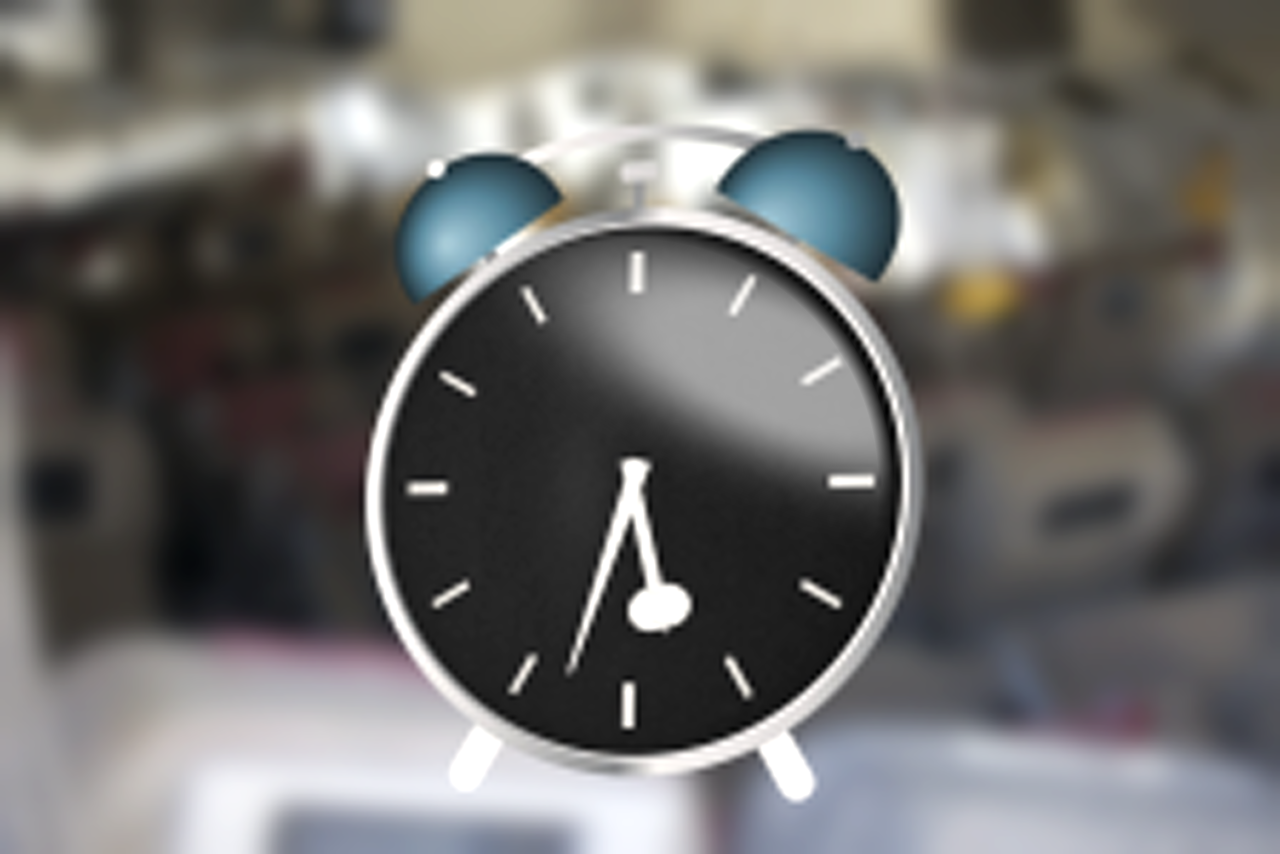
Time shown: {"hour": 5, "minute": 33}
